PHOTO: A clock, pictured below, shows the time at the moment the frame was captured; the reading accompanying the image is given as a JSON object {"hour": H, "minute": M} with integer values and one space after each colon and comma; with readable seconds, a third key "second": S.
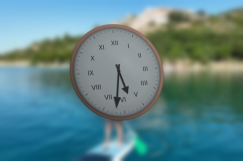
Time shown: {"hour": 5, "minute": 32}
